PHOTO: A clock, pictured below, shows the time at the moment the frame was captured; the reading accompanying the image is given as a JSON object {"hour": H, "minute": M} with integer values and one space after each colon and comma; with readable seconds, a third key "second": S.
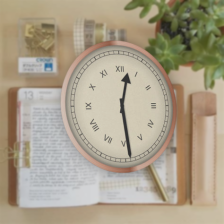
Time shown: {"hour": 12, "minute": 29}
